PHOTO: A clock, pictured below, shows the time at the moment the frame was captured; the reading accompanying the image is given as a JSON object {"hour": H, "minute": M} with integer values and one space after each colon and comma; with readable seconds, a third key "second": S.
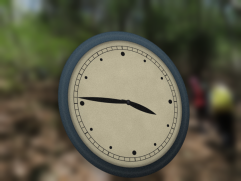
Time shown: {"hour": 3, "minute": 46}
